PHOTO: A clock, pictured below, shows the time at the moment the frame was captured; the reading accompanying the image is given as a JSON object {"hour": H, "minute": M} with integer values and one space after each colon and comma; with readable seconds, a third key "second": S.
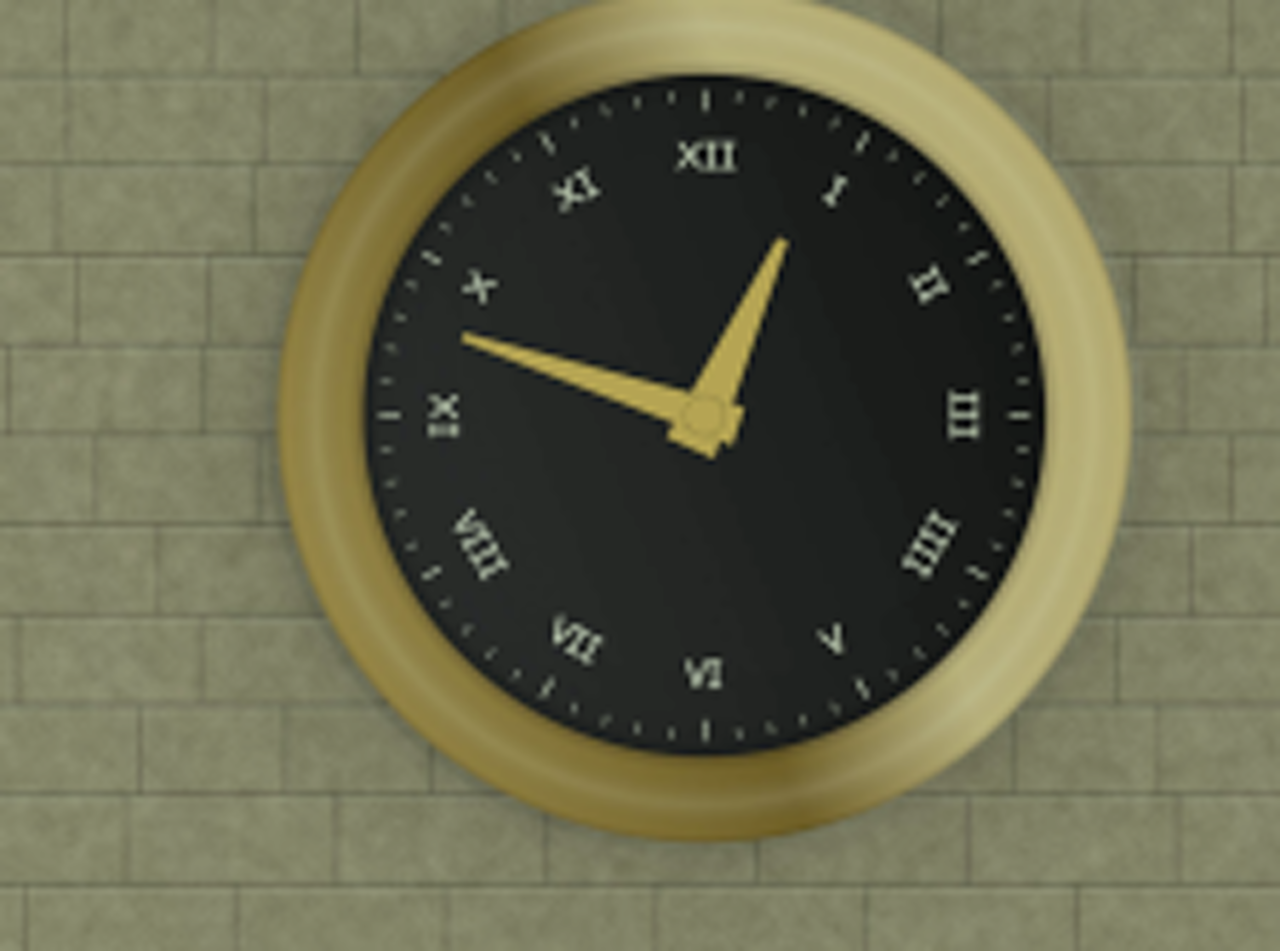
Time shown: {"hour": 12, "minute": 48}
